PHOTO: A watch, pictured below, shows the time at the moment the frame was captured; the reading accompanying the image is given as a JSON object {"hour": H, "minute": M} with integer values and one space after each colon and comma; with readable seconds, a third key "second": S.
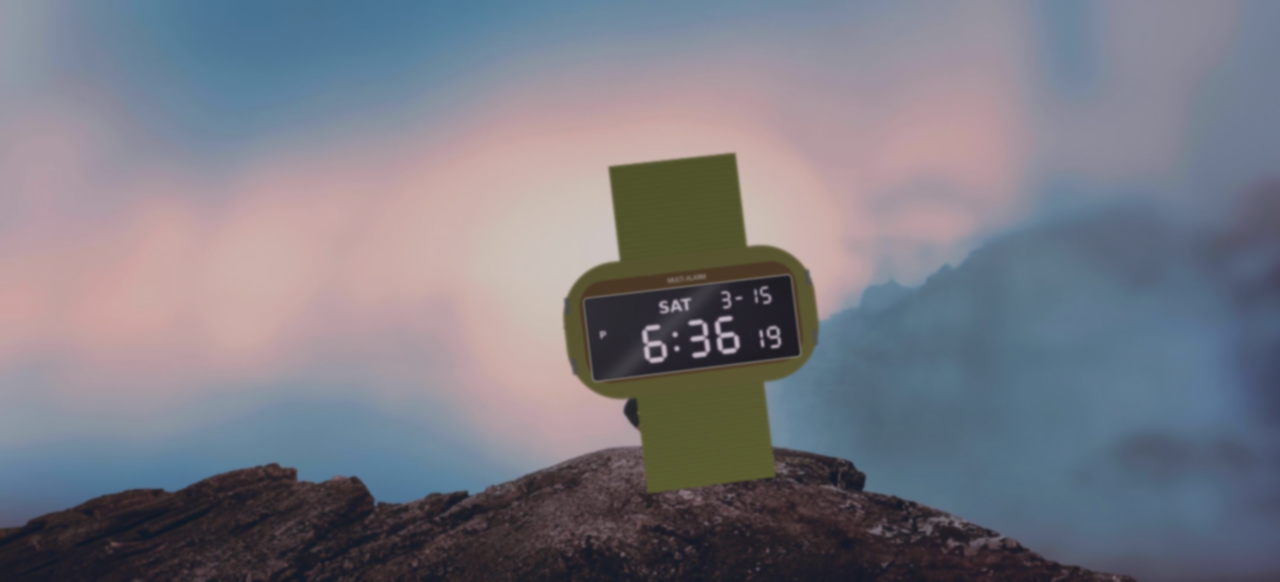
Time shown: {"hour": 6, "minute": 36, "second": 19}
